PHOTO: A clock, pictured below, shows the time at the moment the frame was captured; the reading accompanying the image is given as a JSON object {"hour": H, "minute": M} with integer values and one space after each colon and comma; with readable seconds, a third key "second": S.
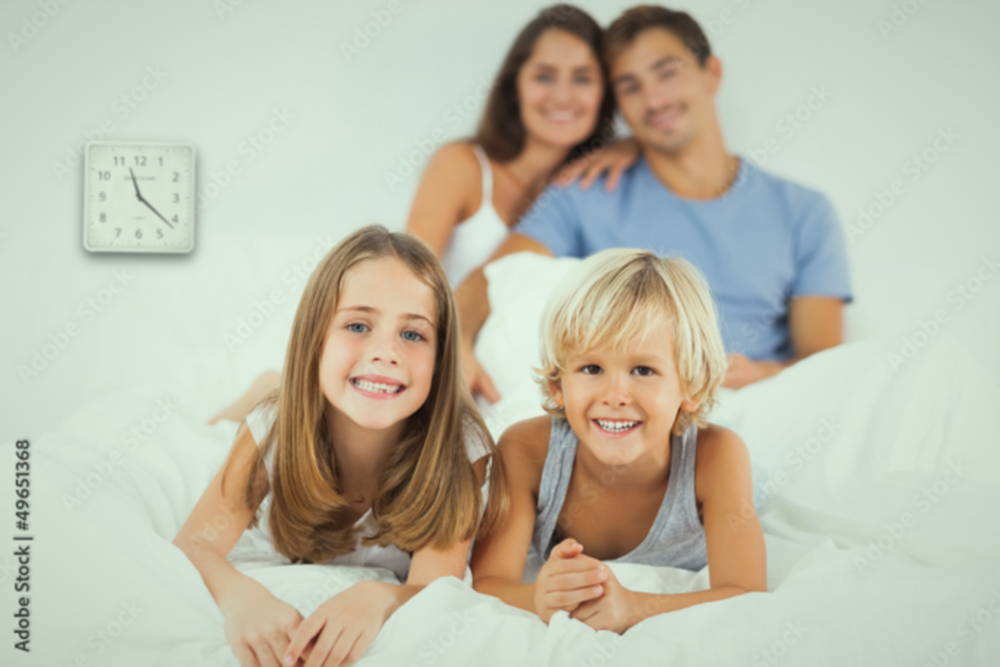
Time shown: {"hour": 11, "minute": 22}
